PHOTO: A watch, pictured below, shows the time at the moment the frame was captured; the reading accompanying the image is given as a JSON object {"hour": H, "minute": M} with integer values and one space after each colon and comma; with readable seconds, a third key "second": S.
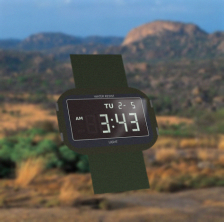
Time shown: {"hour": 3, "minute": 43}
